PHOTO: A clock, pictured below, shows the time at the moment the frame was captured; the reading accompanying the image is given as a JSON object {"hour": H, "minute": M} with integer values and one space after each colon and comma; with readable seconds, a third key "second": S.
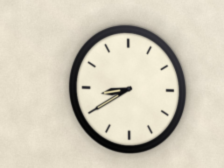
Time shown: {"hour": 8, "minute": 40}
